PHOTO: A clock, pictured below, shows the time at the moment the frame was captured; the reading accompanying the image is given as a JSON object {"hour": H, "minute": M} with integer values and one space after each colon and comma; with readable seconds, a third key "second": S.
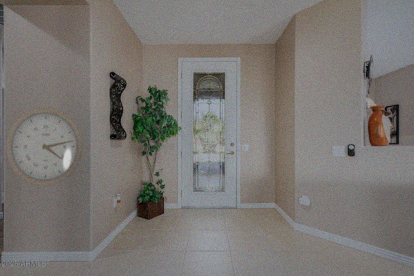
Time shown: {"hour": 4, "minute": 13}
